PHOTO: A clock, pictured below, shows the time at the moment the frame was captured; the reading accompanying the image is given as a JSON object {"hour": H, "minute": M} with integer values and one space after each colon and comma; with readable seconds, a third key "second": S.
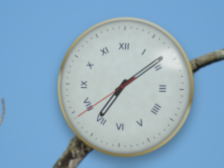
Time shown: {"hour": 7, "minute": 8, "second": 39}
